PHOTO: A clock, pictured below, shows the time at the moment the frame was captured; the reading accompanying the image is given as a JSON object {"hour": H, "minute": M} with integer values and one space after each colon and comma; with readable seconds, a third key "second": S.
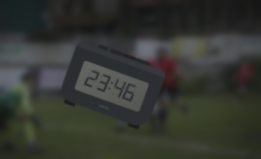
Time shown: {"hour": 23, "minute": 46}
